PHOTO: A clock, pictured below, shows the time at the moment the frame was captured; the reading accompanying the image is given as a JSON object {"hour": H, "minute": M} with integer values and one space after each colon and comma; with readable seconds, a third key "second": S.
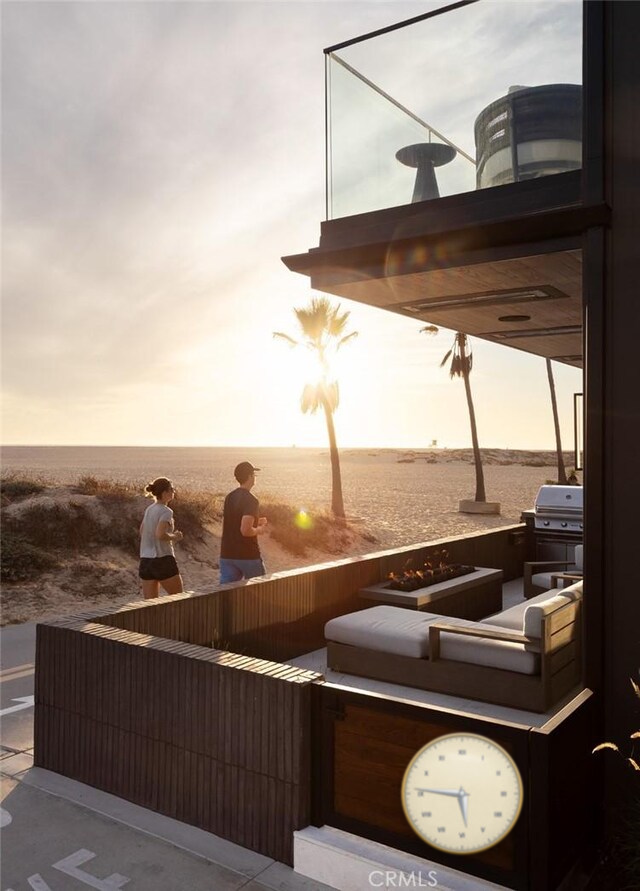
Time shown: {"hour": 5, "minute": 46}
